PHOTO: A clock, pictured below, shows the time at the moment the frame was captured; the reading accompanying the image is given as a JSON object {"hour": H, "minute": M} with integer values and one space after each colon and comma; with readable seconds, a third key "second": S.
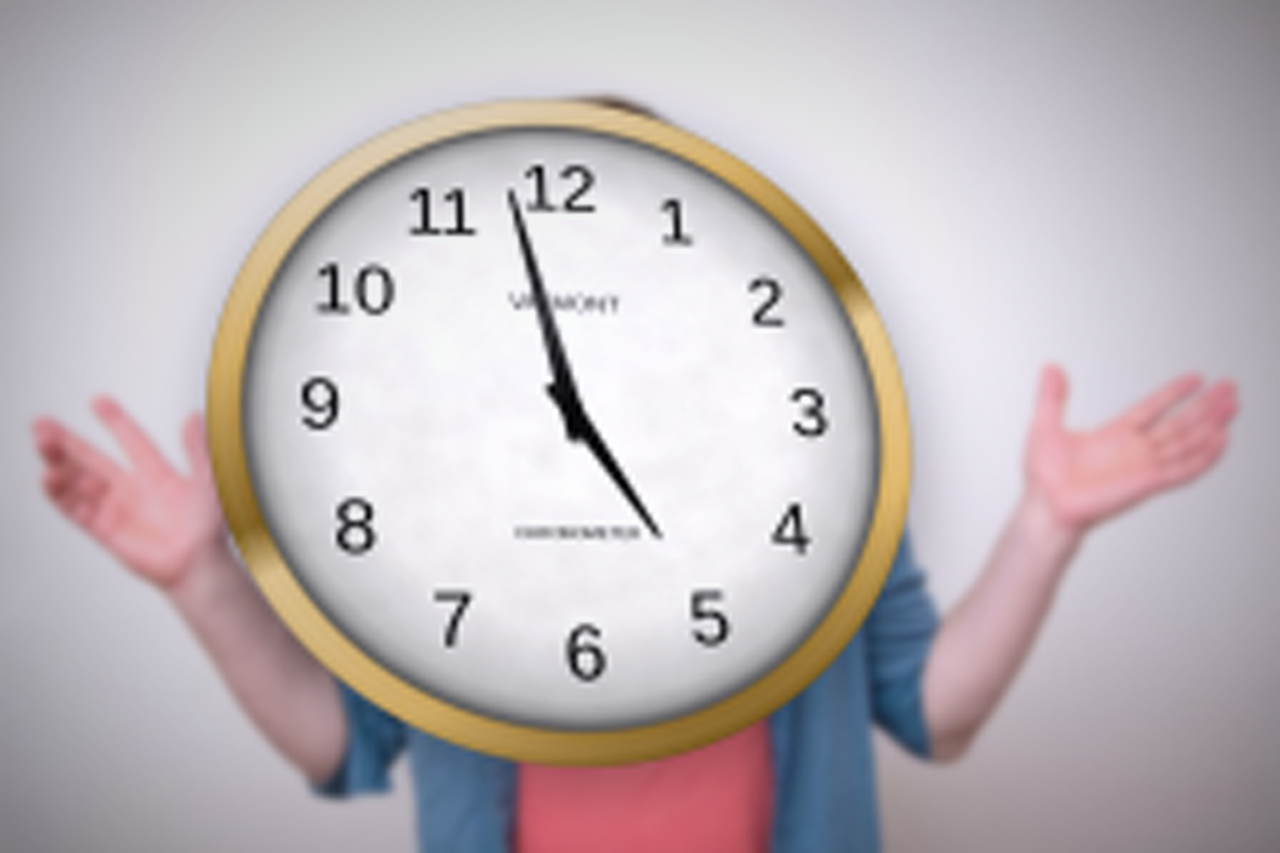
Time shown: {"hour": 4, "minute": 58}
